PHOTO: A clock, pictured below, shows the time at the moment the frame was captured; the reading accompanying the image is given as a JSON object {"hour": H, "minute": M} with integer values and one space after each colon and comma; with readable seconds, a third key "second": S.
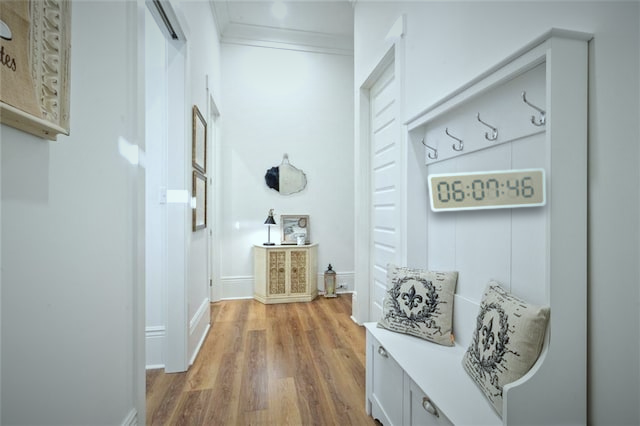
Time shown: {"hour": 6, "minute": 7, "second": 46}
